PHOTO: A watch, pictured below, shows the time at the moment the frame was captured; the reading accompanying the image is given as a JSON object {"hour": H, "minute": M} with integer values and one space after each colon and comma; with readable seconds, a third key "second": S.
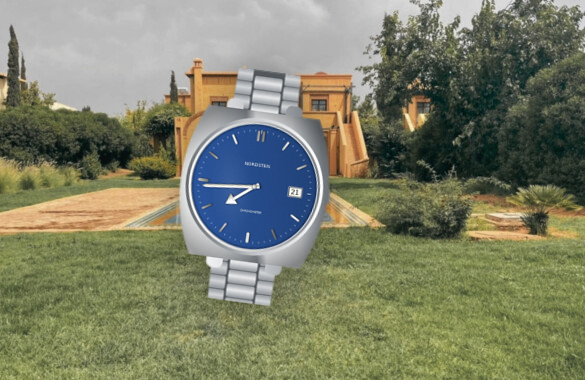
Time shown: {"hour": 7, "minute": 44}
